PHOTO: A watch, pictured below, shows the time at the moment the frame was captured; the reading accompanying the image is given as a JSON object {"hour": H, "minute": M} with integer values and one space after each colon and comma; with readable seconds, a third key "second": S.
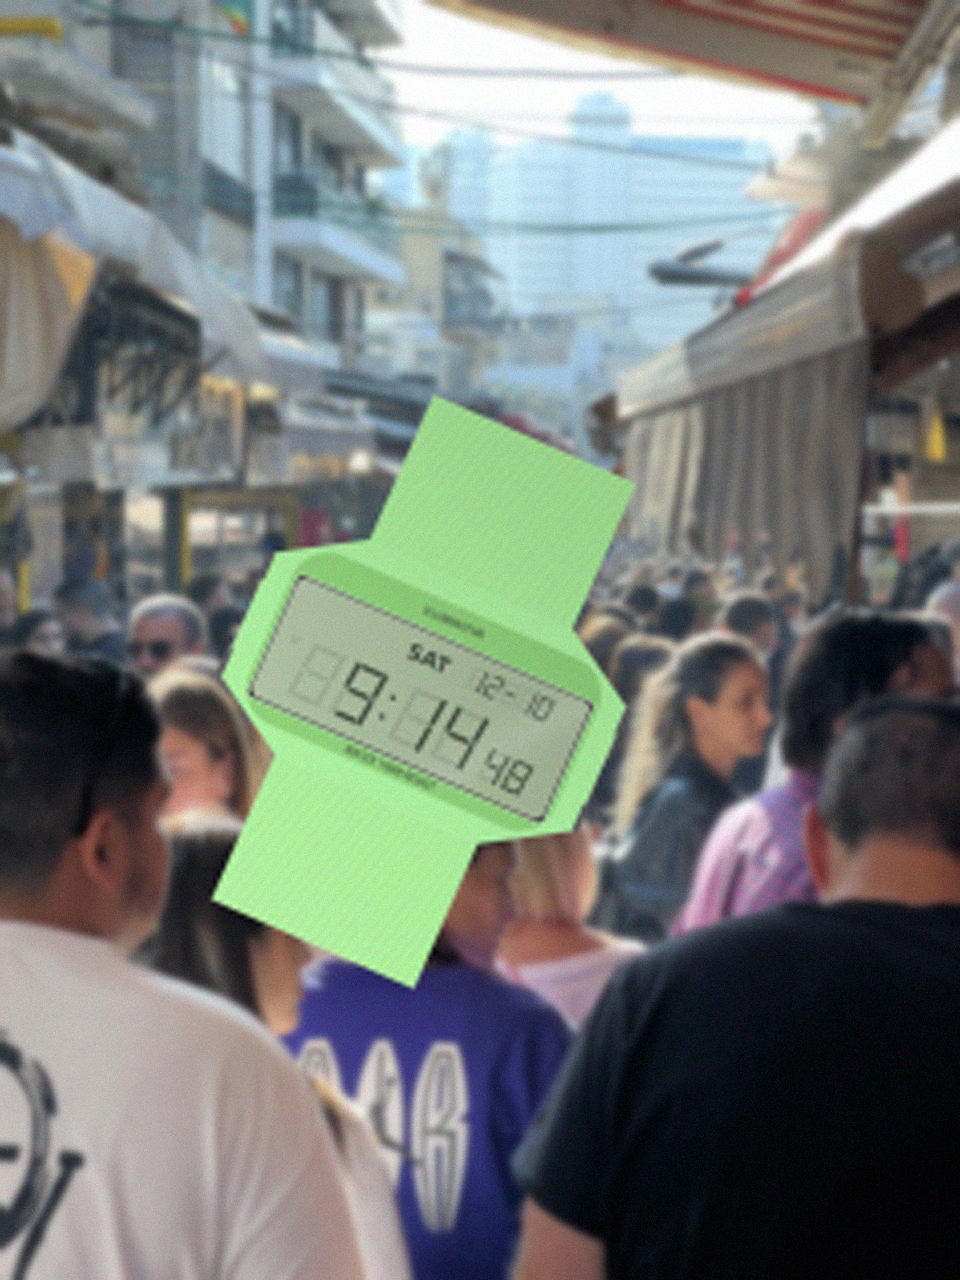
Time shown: {"hour": 9, "minute": 14, "second": 48}
